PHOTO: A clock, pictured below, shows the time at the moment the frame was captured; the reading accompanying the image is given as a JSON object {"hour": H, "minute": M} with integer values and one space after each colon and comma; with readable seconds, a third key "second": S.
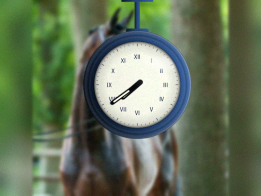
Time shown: {"hour": 7, "minute": 39}
